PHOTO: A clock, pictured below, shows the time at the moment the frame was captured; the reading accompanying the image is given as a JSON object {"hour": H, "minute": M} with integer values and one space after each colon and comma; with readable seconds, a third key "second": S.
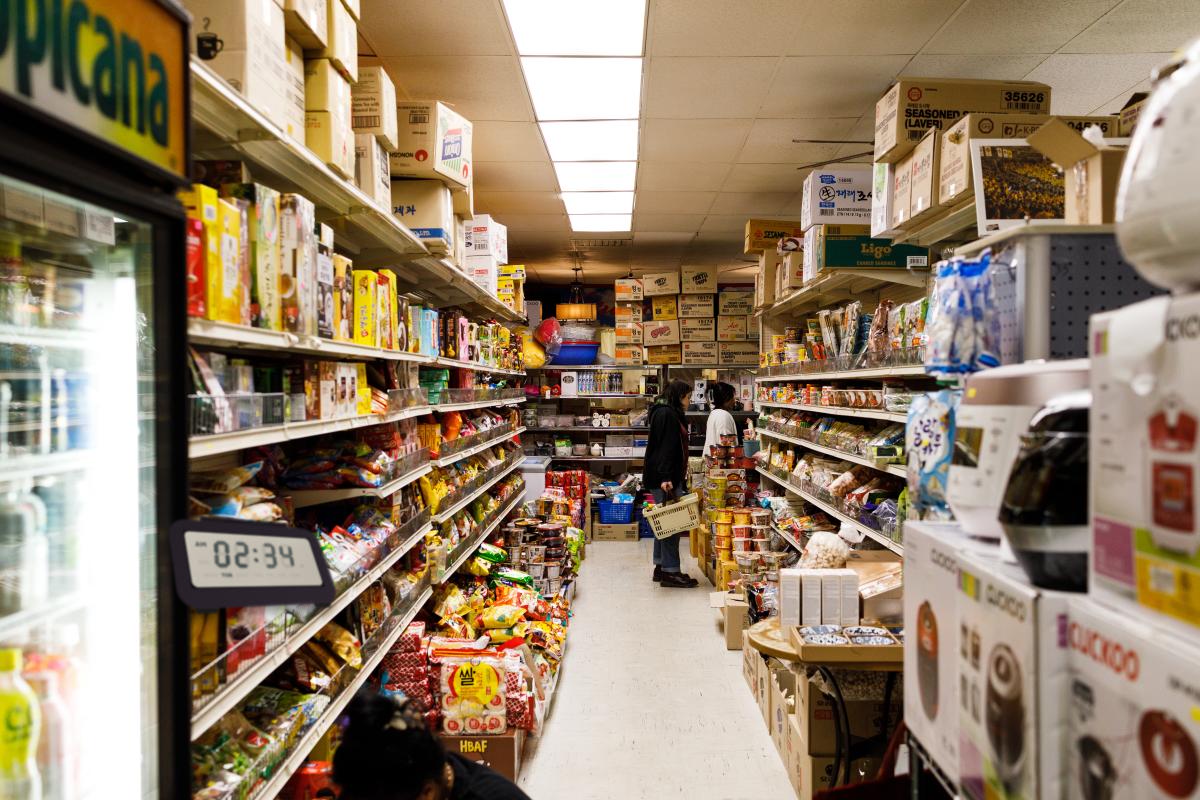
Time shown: {"hour": 2, "minute": 34}
